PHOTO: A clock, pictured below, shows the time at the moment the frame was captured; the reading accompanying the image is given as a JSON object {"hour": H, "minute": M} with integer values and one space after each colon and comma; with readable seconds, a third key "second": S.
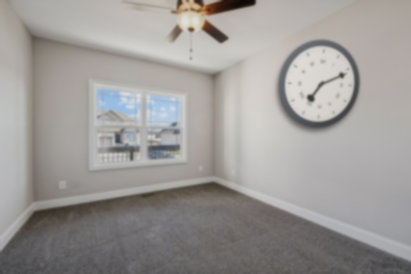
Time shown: {"hour": 7, "minute": 11}
